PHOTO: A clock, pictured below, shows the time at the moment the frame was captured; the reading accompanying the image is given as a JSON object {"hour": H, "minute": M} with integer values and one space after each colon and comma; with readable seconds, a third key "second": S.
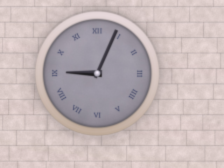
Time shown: {"hour": 9, "minute": 4}
